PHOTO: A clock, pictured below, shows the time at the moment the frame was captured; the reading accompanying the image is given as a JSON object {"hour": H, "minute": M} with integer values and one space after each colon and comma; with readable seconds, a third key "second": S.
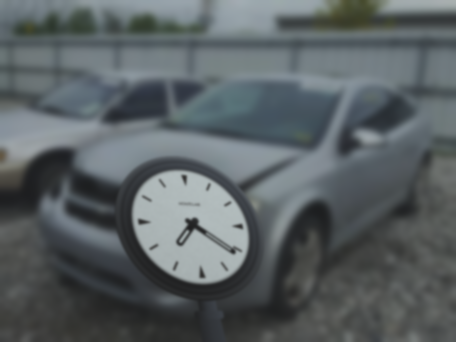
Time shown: {"hour": 7, "minute": 21}
